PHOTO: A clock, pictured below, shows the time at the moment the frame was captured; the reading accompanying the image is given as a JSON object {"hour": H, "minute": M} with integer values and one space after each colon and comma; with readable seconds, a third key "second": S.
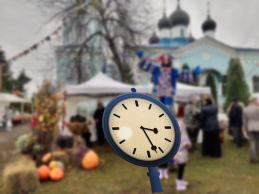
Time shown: {"hour": 3, "minute": 27}
